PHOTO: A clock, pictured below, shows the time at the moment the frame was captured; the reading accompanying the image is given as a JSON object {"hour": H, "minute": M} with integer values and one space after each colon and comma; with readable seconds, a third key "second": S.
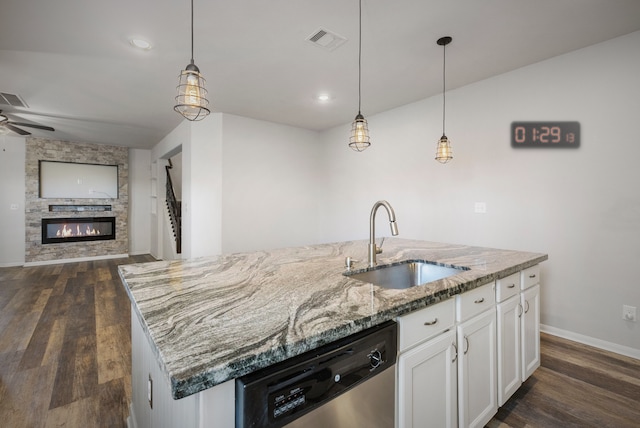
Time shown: {"hour": 1, "minute": 29}
